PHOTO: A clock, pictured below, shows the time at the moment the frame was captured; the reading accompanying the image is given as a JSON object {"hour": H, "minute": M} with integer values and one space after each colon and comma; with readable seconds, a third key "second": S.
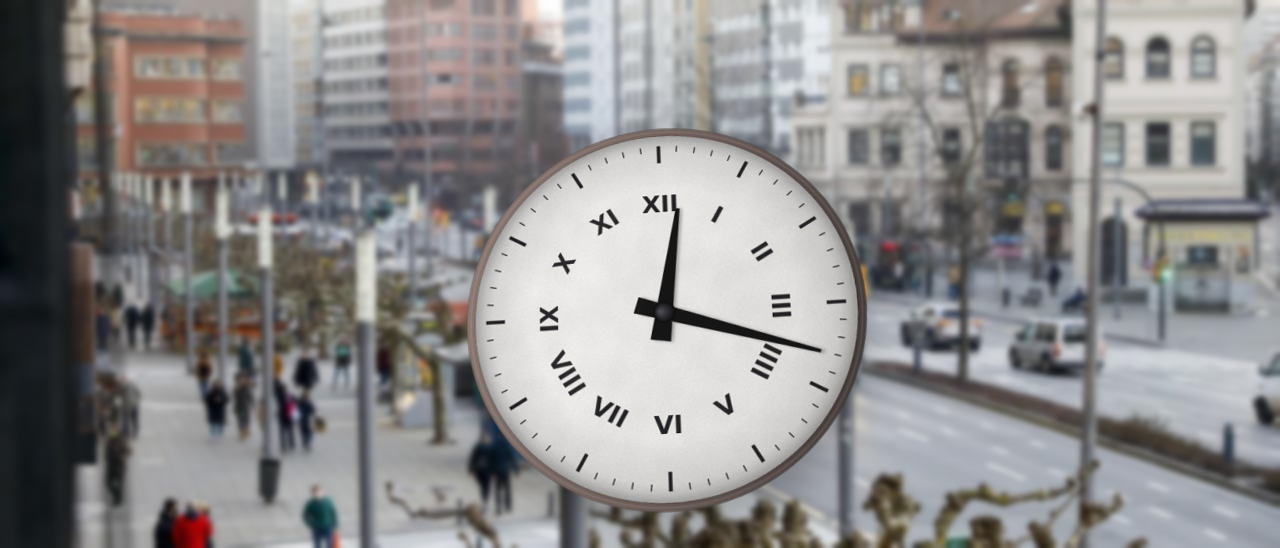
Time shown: {"hour": 12, "minute": 18}
